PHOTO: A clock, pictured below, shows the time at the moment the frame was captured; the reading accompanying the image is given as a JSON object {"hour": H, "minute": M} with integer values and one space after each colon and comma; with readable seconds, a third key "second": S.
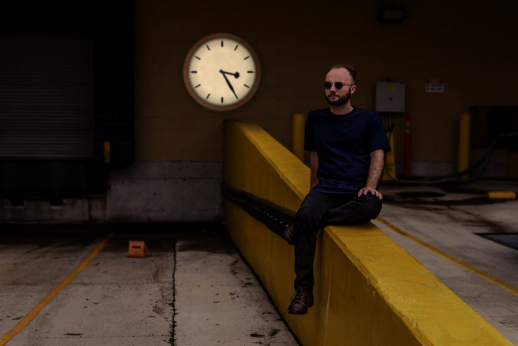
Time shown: {"hour": 3, "minute": 25}
